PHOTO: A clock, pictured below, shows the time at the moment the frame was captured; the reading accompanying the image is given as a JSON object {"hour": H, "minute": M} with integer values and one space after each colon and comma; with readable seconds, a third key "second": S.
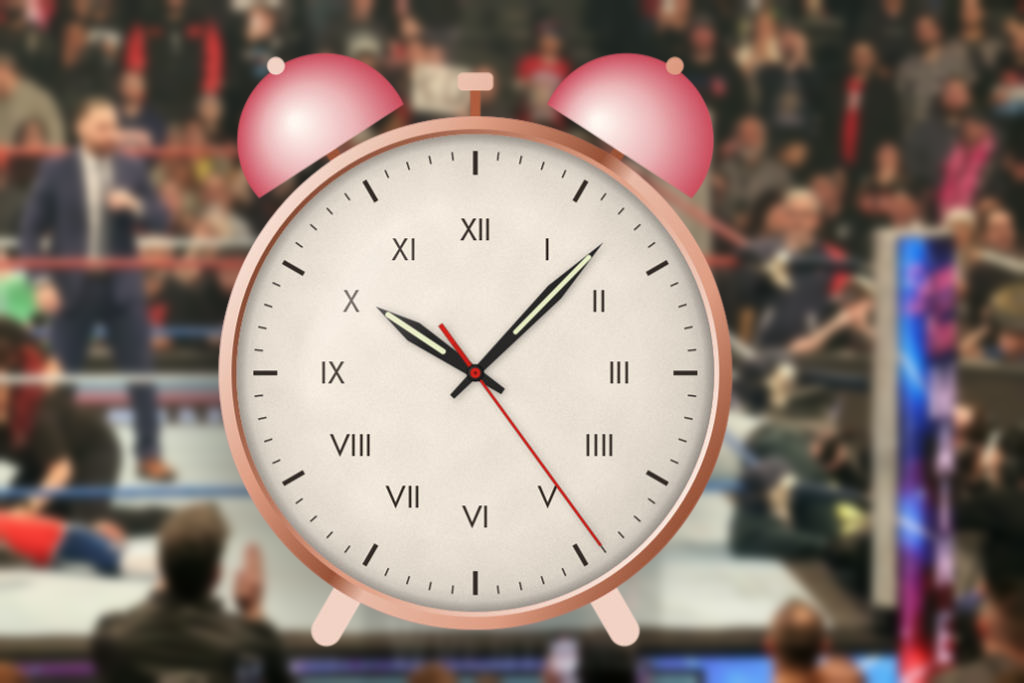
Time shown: {"hour": 10, "minute": 7, "second": 24}
